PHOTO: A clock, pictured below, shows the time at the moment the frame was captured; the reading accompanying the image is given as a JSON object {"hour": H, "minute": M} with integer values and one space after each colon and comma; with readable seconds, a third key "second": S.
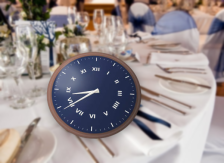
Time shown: {"hour": 8, "minute": 39}
